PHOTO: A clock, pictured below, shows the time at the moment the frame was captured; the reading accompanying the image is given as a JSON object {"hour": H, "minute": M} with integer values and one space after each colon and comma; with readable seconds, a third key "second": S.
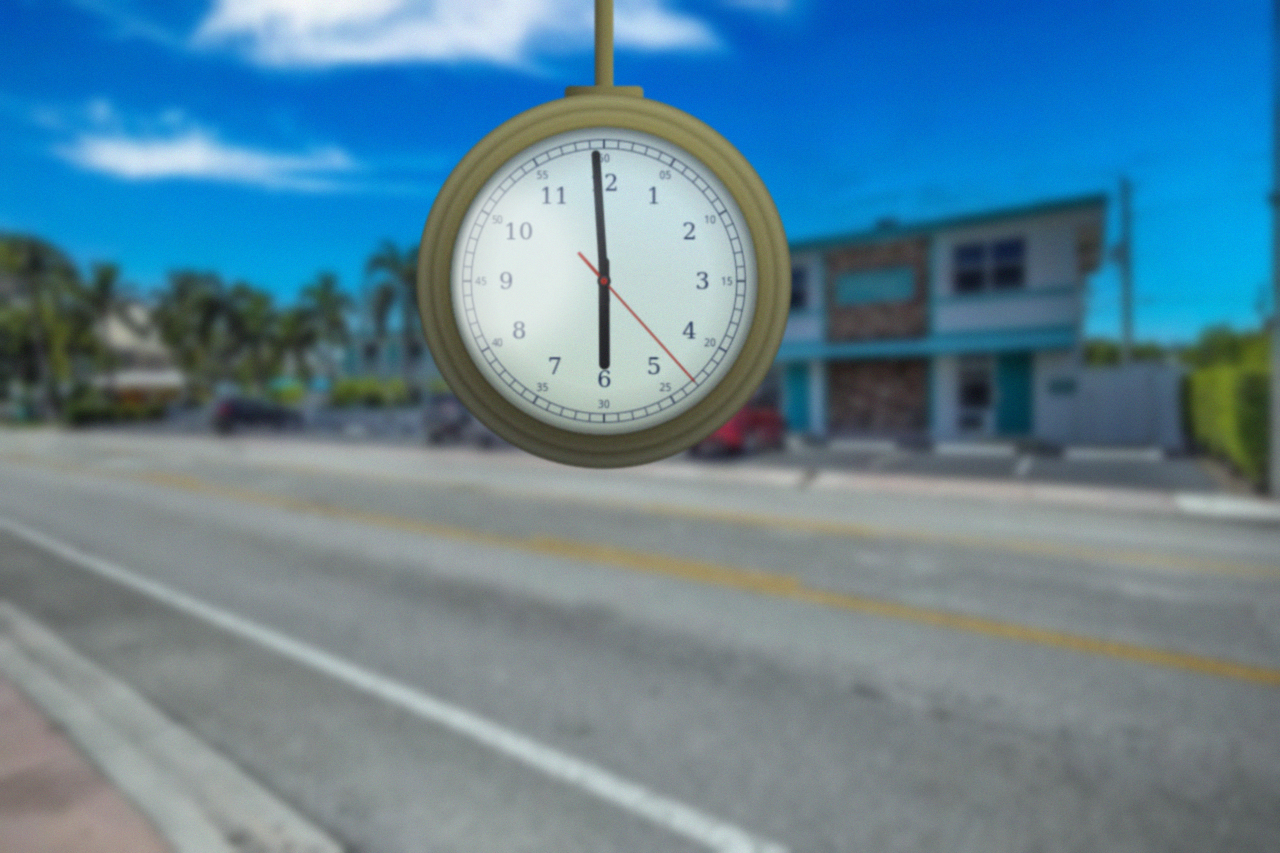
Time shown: {"hour": 5, "minute": 59, "second": 23}
